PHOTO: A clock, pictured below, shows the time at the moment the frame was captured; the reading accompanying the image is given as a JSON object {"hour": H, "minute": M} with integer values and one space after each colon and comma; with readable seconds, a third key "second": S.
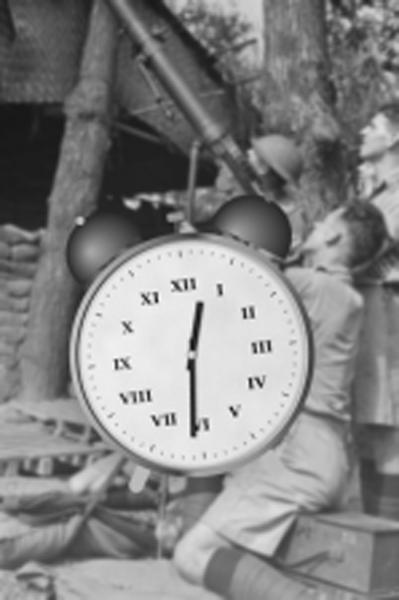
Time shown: {"hour": 12, "minute": 31}
